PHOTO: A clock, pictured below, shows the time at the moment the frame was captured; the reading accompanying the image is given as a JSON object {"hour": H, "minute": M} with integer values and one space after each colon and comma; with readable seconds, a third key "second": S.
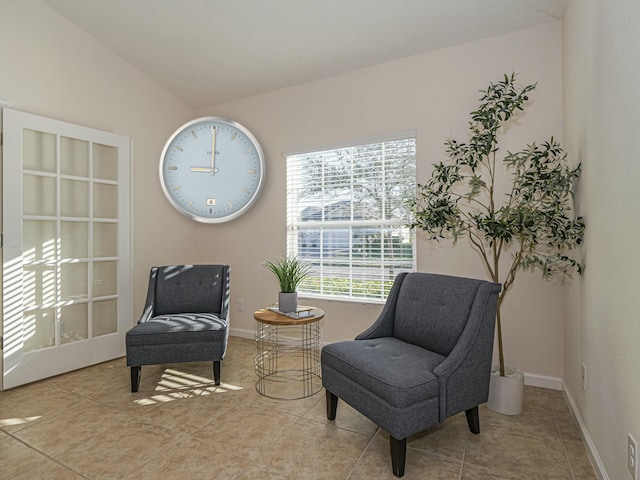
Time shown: {"hour": 9, "minute": 0}
